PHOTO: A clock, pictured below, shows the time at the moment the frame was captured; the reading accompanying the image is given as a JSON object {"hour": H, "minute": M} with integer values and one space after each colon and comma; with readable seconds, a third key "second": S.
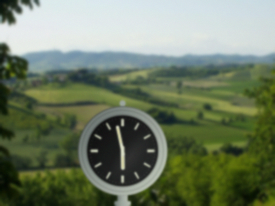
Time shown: {"hour": 5, "minute": 58}
